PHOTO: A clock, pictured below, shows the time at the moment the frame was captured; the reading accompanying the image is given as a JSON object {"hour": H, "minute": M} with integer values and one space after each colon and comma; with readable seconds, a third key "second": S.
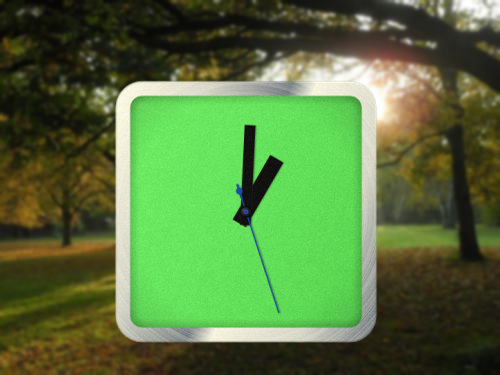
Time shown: {"hour": 1, "minute": 0, "second": 27}
